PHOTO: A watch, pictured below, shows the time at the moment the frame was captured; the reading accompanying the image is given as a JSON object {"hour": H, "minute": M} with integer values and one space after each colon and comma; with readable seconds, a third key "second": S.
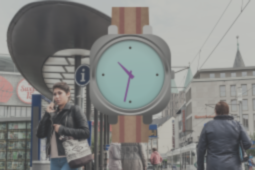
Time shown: {"hour": 10, "minute": 32}
